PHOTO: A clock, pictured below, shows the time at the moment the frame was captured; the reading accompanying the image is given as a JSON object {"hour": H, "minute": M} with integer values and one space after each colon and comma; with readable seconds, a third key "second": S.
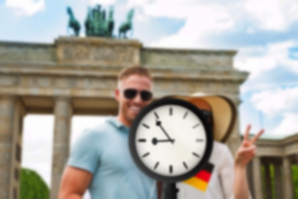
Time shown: {"hour": 8, "minute": 54}
